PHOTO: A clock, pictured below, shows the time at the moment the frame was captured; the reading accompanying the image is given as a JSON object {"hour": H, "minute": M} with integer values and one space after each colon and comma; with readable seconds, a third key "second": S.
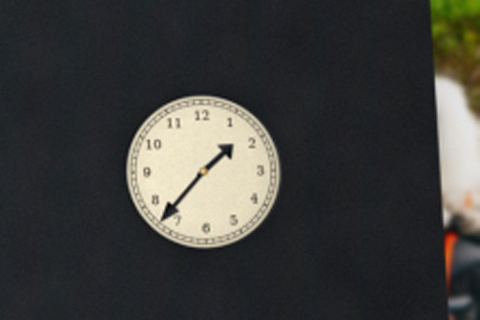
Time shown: {"hour": 1, "minute": 37}
